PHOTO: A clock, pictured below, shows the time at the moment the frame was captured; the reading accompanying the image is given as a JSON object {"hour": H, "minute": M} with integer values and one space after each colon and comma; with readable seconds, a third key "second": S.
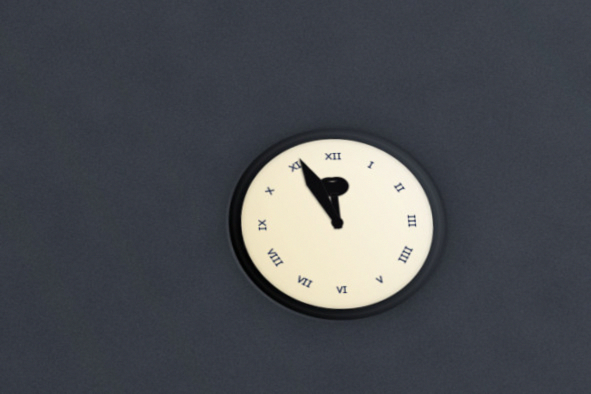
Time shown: {"hour": 11, "minute": 56}
